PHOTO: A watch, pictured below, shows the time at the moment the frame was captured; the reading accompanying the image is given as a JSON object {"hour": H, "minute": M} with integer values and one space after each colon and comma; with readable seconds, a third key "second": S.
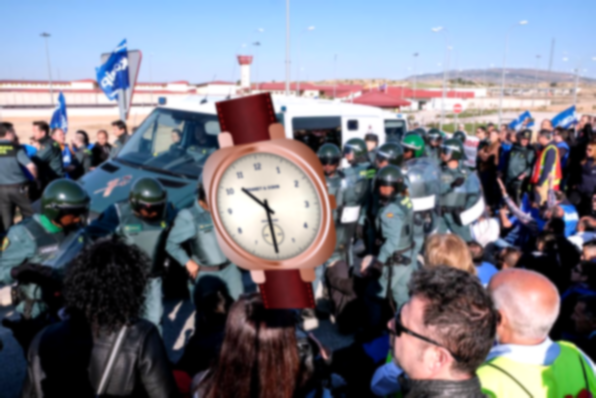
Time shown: {"hour": 10, "minute": 30}
